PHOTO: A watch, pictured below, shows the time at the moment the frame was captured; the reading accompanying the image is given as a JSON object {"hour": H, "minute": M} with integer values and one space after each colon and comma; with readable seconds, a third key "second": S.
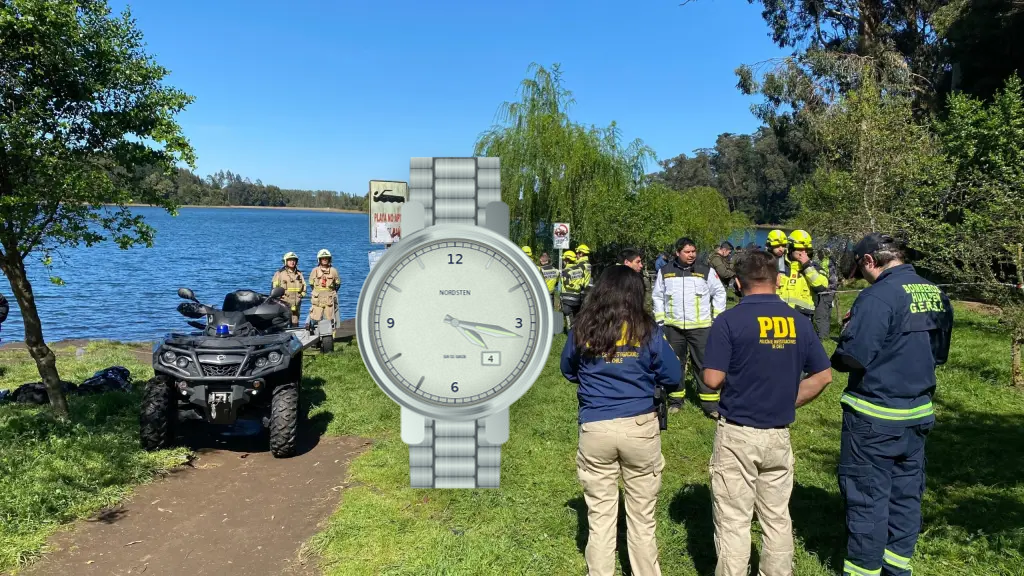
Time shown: {"hour": 4, "minute": 17}
